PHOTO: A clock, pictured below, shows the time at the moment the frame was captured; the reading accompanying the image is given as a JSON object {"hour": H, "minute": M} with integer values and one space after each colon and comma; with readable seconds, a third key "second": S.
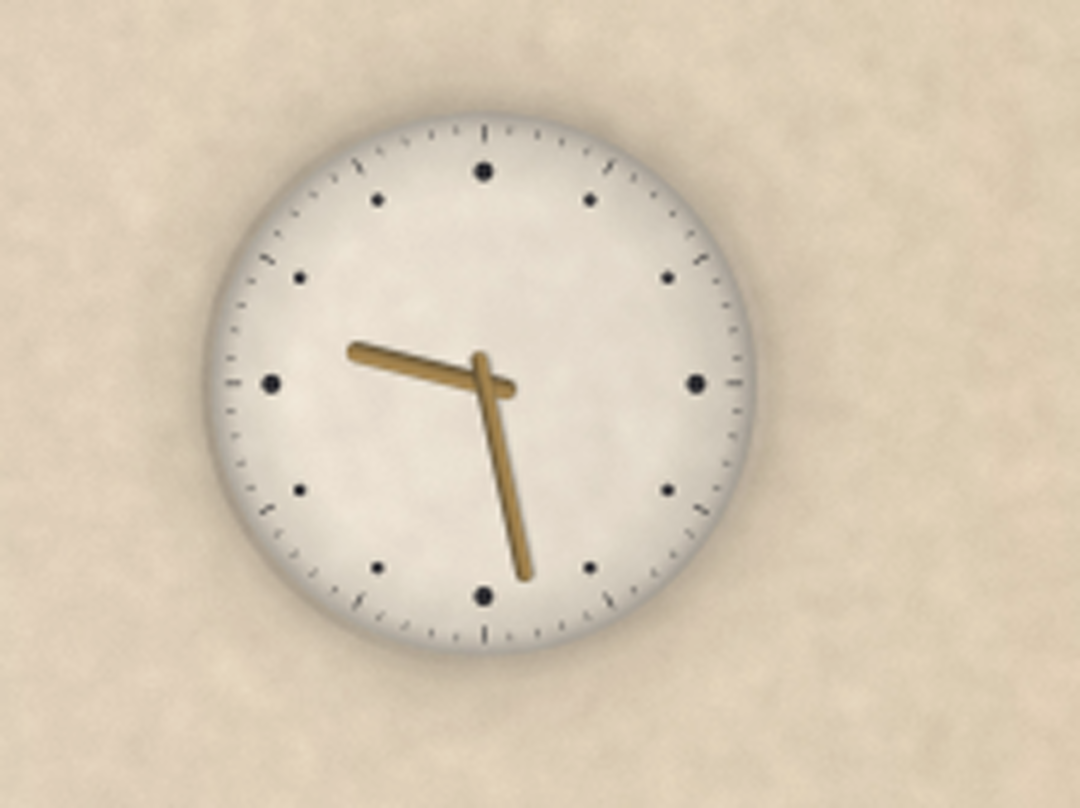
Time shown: {"hour": 9, "minute": 28}
